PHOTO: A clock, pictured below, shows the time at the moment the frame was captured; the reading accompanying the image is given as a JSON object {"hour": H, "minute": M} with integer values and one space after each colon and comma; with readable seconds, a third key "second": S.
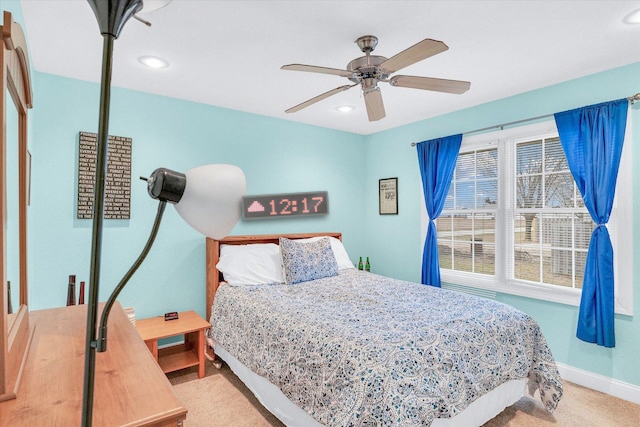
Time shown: {"hour": 12, "minute": 17}
